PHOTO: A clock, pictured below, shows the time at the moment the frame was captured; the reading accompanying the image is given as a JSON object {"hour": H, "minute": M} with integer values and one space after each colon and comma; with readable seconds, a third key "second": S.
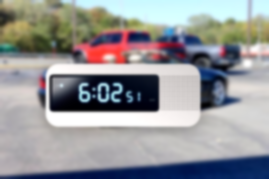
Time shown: {"hour": 6, "minute": 2}
